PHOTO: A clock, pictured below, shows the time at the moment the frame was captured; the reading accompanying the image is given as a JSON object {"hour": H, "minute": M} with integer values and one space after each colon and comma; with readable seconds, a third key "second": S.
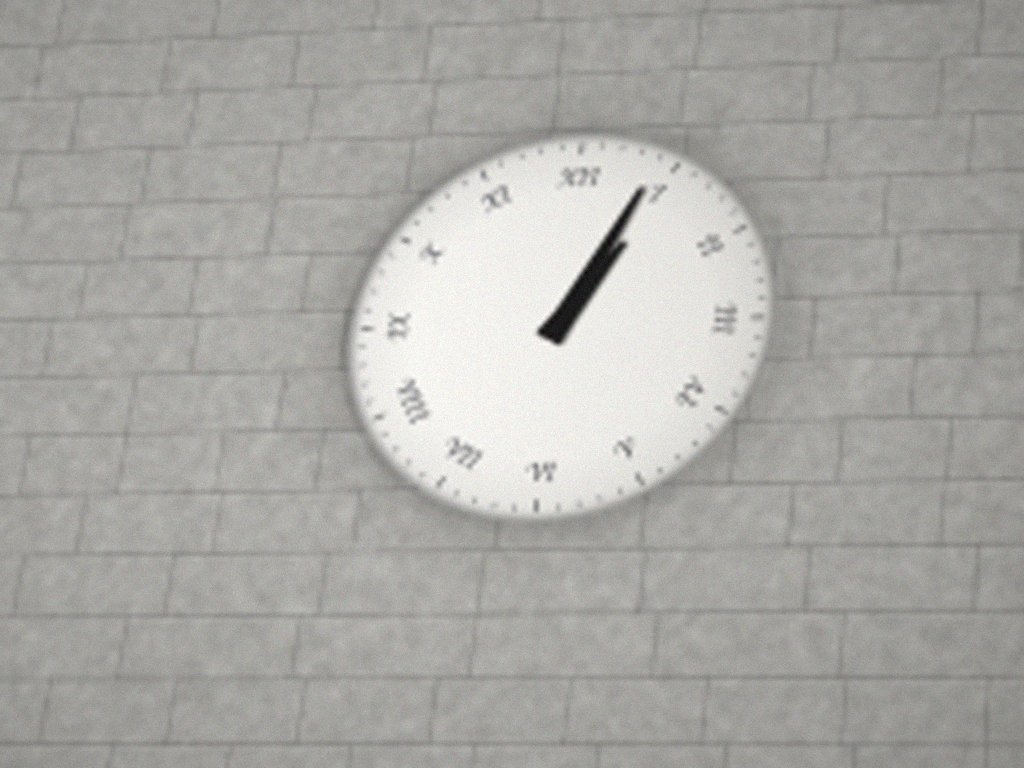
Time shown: {"hour": 1, "minute": 4}
